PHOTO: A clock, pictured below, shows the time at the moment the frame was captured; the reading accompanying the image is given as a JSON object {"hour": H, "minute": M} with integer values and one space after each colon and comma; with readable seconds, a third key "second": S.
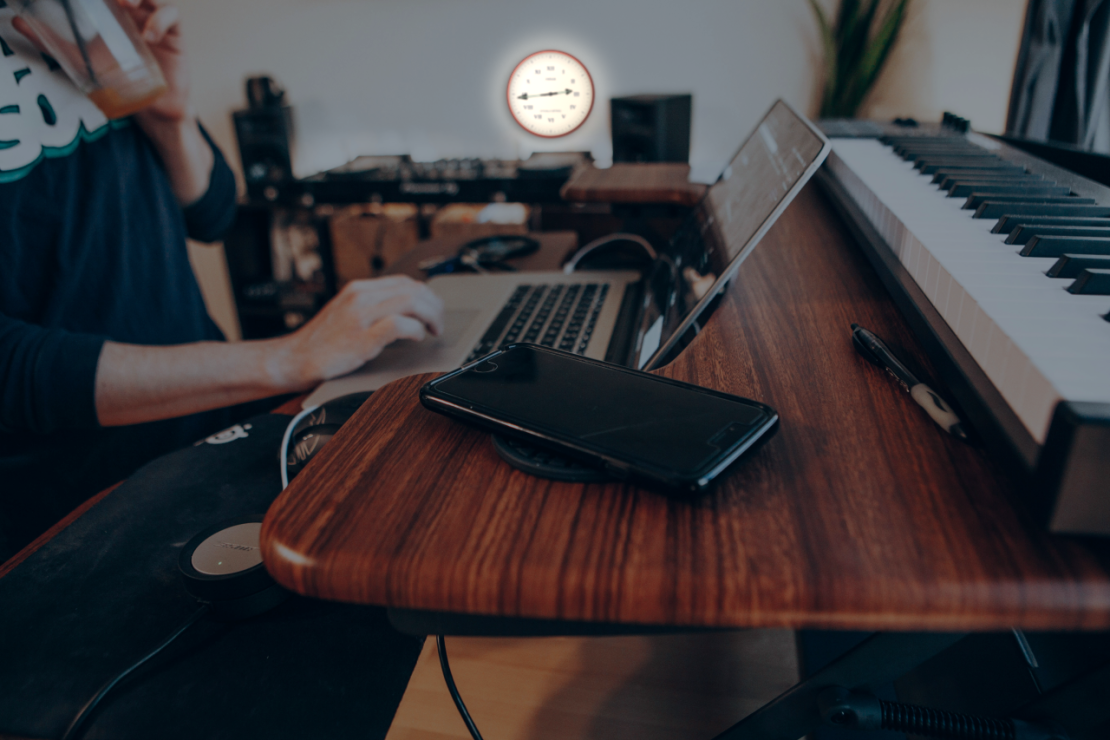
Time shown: {"hour": 2, "minute": 44}
